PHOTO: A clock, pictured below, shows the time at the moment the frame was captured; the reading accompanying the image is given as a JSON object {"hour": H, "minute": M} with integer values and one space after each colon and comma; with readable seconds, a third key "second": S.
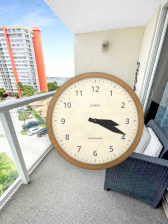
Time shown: {"hour": 3, "minute": 19}
